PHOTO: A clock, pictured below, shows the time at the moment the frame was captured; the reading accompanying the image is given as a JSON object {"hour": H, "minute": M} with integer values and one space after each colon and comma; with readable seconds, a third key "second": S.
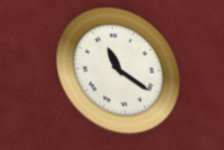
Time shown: {"hour": 11, "minute": 21}
